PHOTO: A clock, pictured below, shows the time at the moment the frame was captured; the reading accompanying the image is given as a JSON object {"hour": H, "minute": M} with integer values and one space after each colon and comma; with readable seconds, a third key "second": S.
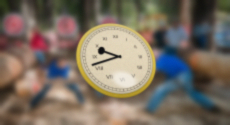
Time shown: {"hour": 9, "minute": 42}
